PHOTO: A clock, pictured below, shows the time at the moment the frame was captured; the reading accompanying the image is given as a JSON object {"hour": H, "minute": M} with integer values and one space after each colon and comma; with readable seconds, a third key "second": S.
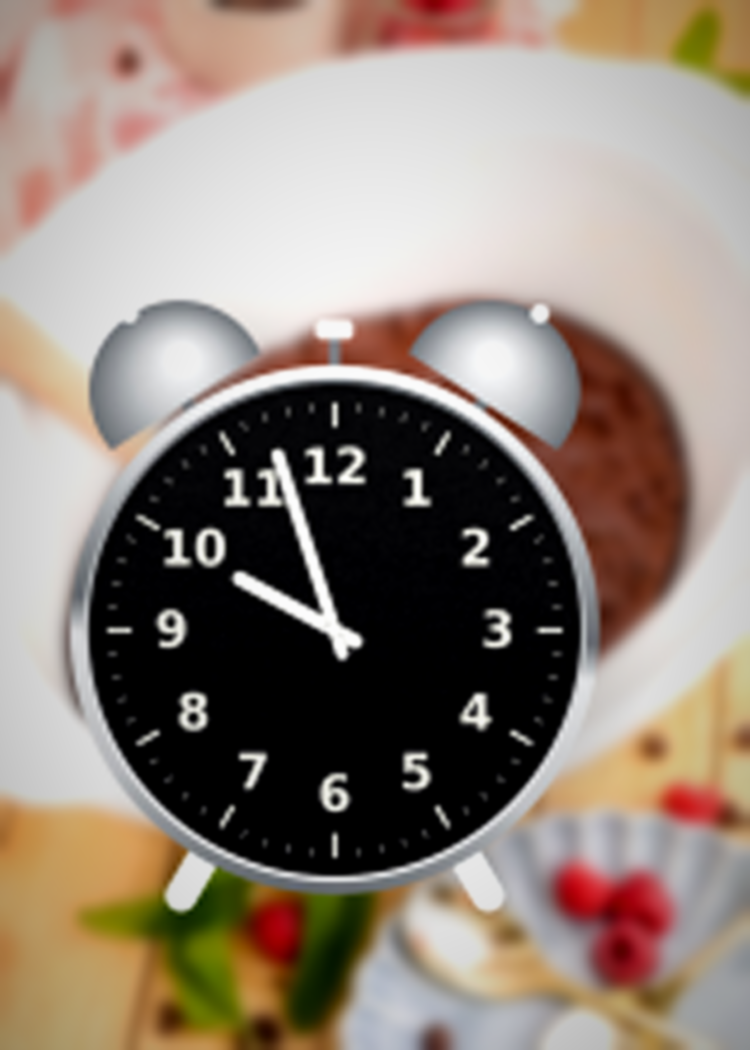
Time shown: {"hour": 9, "minute": 57}
